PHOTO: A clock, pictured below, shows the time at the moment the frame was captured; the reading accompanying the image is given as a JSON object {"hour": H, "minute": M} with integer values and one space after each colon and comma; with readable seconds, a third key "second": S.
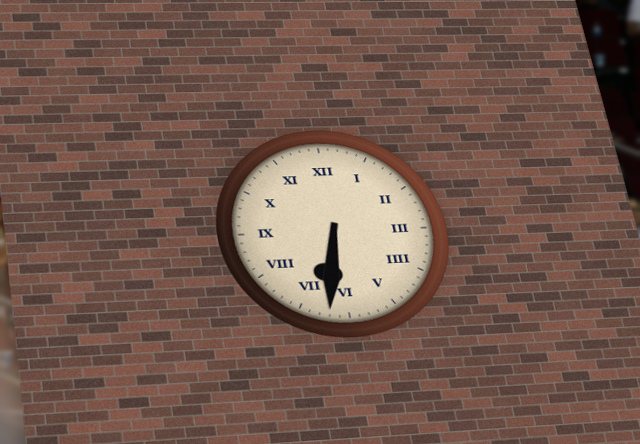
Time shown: {"hour": 6, "minute": 32}
